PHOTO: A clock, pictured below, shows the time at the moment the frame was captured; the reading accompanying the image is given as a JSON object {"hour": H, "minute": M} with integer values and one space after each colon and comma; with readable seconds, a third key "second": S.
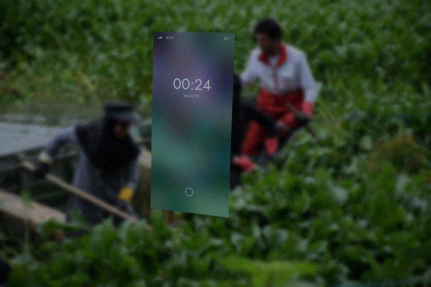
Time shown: {"hour": 0, "minute": 24}
